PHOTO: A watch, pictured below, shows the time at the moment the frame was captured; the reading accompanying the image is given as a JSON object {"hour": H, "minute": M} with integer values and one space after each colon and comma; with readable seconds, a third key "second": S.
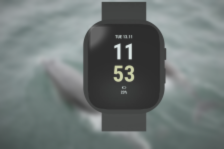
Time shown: {"hour": 11, "minute": 53}
